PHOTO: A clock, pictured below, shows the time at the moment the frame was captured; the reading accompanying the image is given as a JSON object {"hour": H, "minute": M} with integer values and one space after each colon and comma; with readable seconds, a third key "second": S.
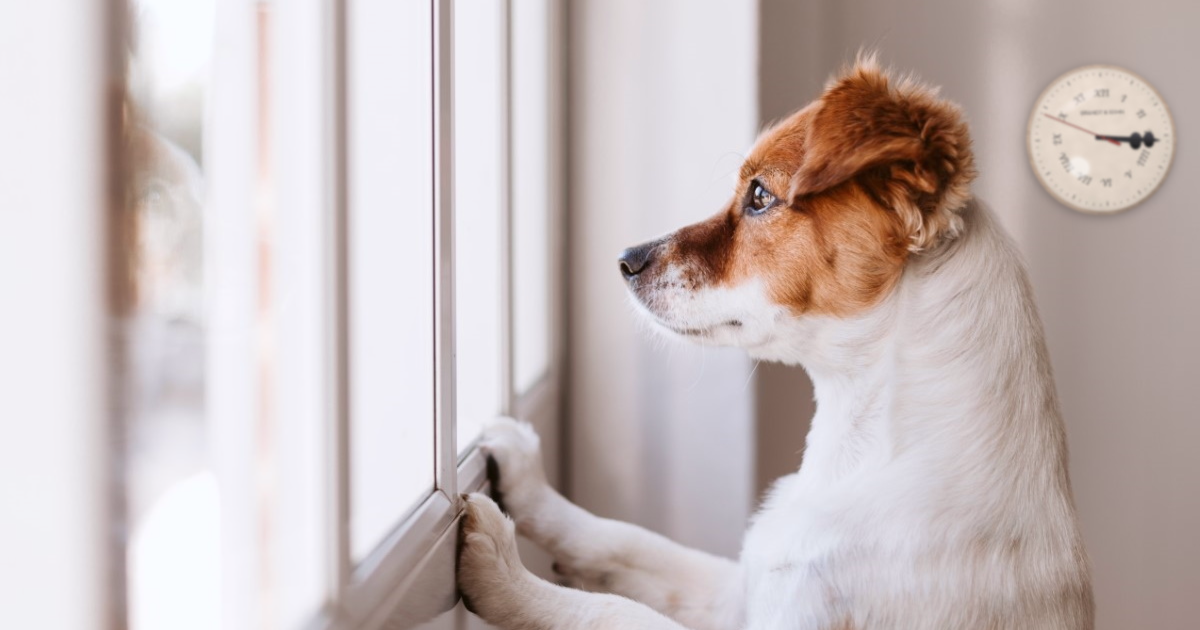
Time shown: {"hour": 3, "minute": 15, "second": 49}
